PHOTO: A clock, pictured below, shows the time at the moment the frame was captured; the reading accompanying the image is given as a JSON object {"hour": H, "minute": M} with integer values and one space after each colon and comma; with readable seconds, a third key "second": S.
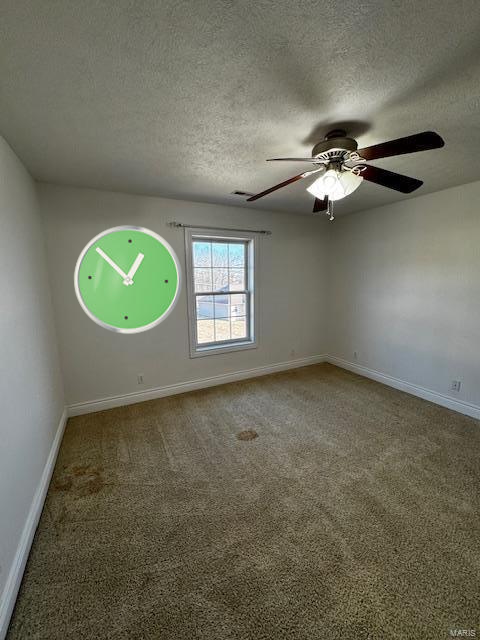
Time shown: {"hour": 12, "minute": 52}
